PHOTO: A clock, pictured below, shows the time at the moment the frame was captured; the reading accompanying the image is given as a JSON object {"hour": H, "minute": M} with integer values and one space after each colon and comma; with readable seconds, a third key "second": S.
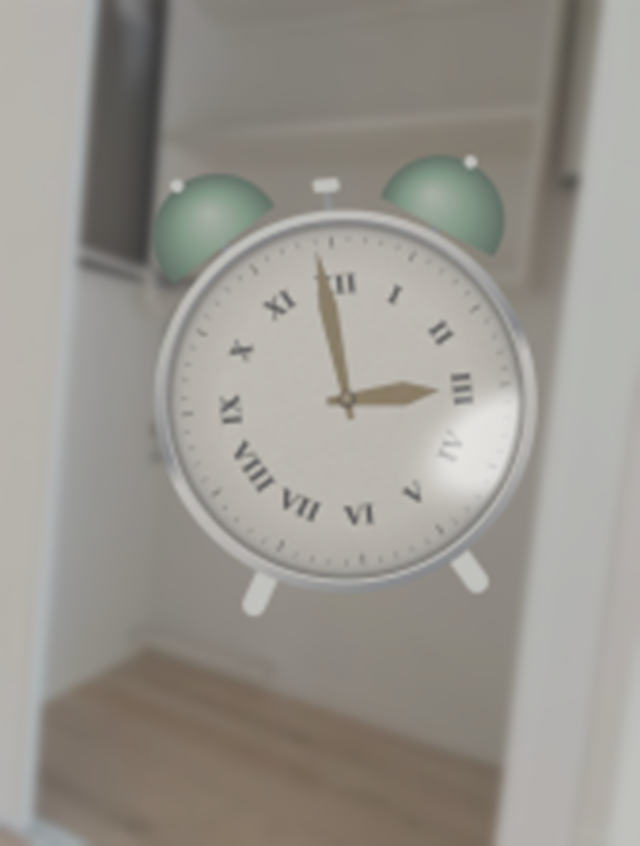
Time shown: {"hour": 2, "minute": 59}
